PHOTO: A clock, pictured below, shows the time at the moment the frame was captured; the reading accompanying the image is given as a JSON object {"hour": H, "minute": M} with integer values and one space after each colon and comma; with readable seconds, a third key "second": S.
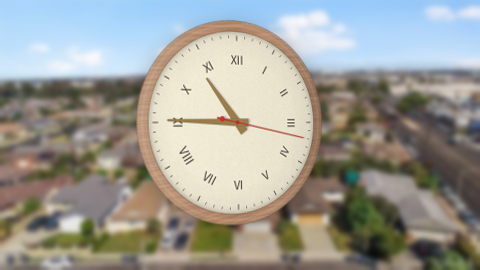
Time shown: {"hour": 10, "minute": 45, "second": 17}
